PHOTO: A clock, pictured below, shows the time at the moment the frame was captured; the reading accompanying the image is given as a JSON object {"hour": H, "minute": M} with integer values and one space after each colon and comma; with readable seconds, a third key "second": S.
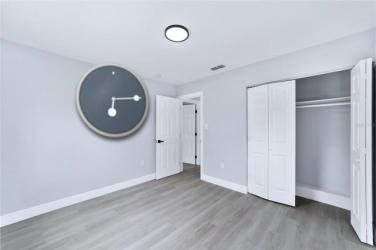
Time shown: {"hour": 6, "minute": 14}
